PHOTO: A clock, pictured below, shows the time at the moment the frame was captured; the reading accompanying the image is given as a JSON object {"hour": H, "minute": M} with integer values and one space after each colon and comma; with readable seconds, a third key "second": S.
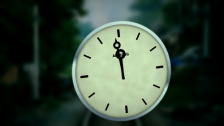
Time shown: {"hour": 11, "minute": 59}
